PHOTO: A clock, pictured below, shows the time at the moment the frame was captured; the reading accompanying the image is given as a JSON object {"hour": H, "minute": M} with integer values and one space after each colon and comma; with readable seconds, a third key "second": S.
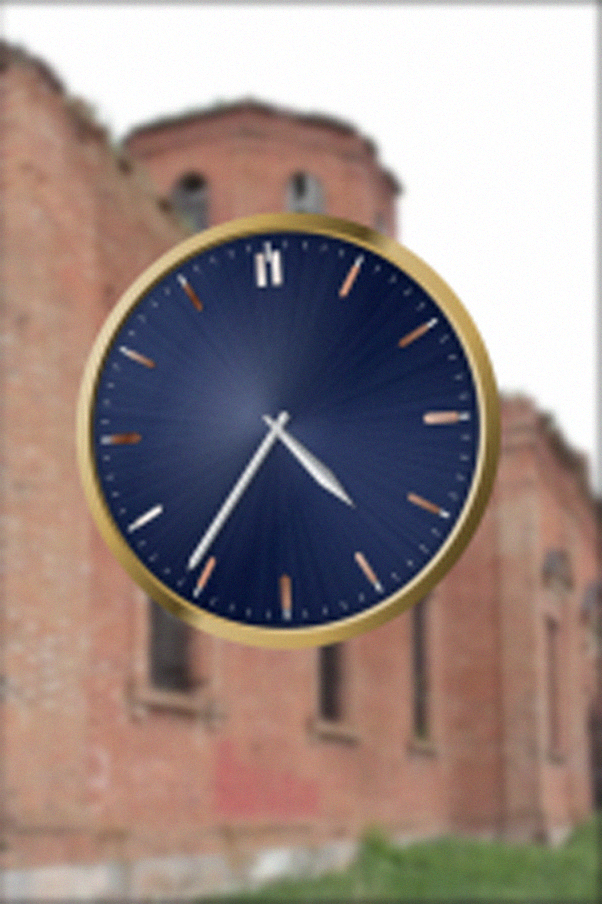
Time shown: {"hour": 4, "minute": 36}
